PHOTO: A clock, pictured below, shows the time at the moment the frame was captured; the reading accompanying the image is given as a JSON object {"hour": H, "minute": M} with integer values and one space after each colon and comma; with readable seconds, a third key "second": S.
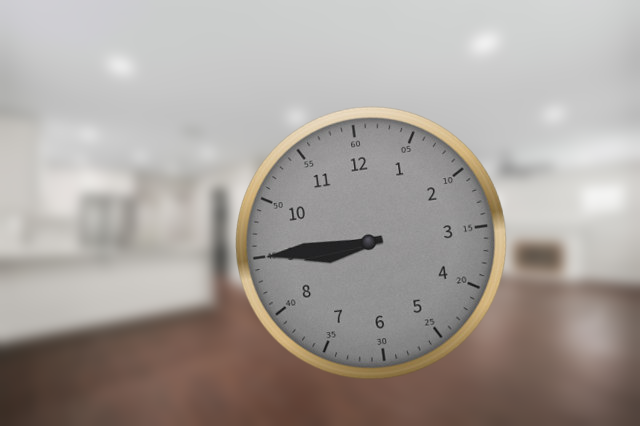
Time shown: {"hour": 8, "minute": 45}
